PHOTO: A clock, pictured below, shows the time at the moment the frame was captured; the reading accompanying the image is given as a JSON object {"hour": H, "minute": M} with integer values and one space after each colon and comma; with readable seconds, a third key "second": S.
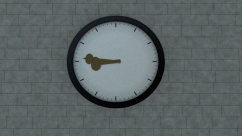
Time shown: {"hour": 8, "minute": 46}
